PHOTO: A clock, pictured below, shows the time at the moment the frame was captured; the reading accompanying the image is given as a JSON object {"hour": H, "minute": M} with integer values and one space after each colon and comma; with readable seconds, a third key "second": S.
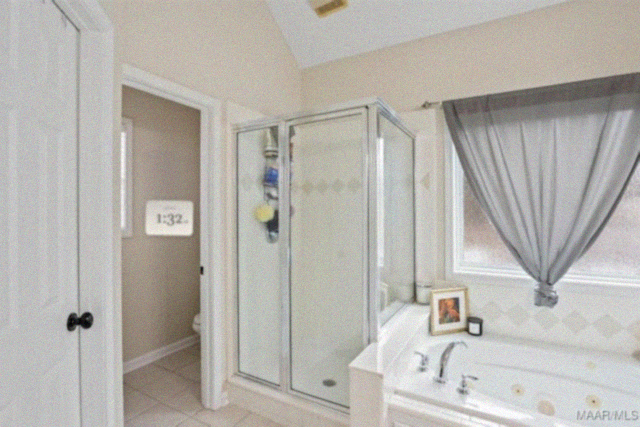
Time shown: {"hour": 1, "minute": 32}
